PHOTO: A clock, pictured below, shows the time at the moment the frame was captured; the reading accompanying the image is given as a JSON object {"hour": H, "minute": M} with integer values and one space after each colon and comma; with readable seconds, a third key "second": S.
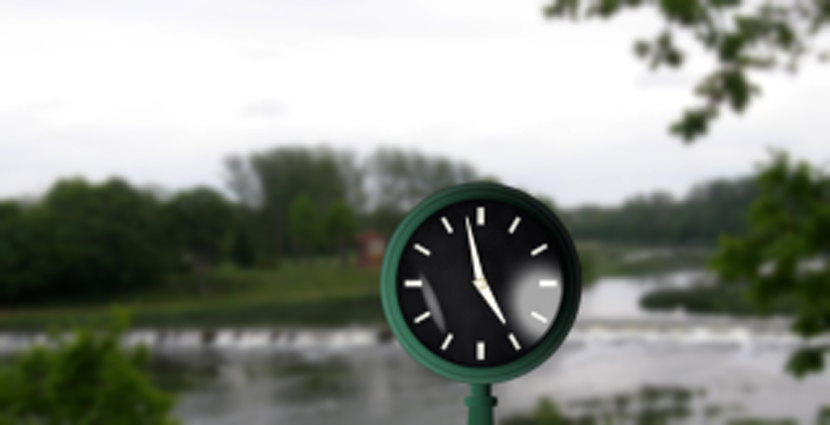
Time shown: {"hour": 4, "minute": 58}
